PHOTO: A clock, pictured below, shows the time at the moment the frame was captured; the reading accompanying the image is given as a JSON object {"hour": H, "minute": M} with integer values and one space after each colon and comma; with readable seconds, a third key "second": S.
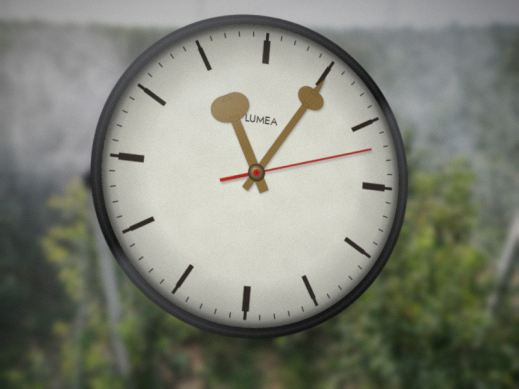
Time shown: {"hour": 11, "minute": 5, "second": 12}
